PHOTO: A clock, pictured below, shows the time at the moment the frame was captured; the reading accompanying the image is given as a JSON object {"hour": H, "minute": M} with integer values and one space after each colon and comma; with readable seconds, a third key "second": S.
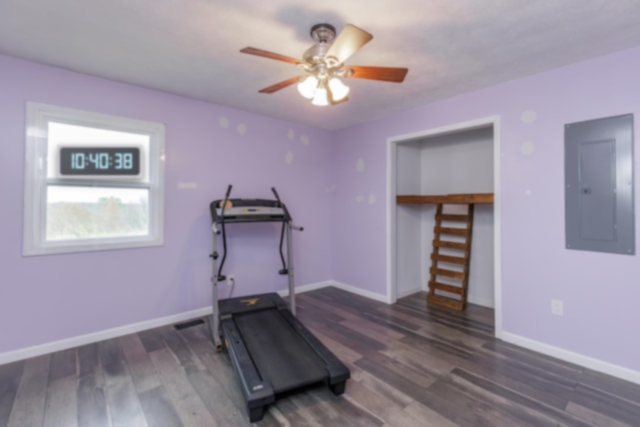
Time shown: {"hour": 10, "minute": 40, "second": 38}
